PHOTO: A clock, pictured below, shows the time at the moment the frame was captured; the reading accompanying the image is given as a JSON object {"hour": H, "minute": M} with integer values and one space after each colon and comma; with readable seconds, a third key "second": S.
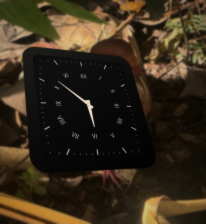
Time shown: {"hour": 5, "minute": 52}
